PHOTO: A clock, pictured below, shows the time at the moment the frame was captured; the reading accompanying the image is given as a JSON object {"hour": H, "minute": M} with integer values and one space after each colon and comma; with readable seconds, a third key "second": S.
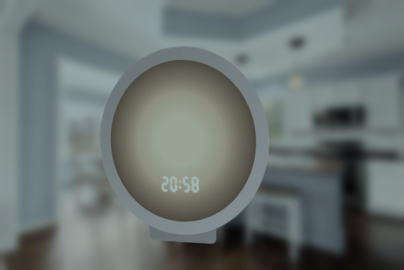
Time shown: {"hour": 20, "minute": 58}
